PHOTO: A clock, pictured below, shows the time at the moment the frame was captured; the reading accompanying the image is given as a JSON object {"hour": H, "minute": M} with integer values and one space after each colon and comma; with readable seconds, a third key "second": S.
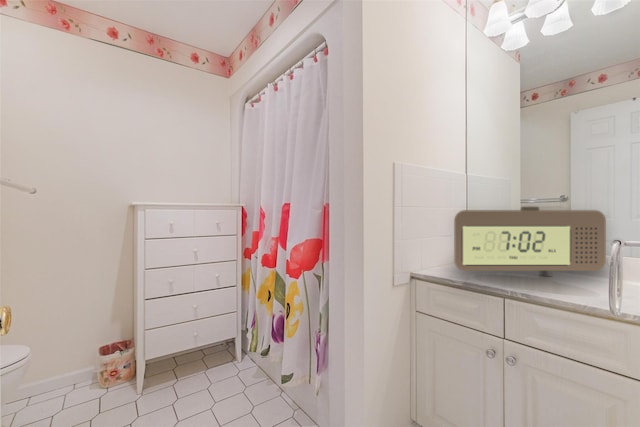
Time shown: {"hour": 7, "minute": 2}
